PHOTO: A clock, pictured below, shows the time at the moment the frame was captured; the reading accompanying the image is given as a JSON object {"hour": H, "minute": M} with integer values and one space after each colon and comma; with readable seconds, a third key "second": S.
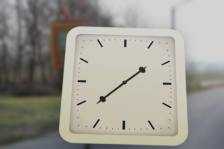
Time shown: {"hour": 1, "minute": 38}
